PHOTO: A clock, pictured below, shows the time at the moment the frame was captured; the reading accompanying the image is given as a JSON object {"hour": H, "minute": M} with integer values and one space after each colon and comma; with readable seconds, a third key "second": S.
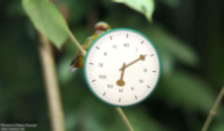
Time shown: {"hour": 6, "minute": 9}
